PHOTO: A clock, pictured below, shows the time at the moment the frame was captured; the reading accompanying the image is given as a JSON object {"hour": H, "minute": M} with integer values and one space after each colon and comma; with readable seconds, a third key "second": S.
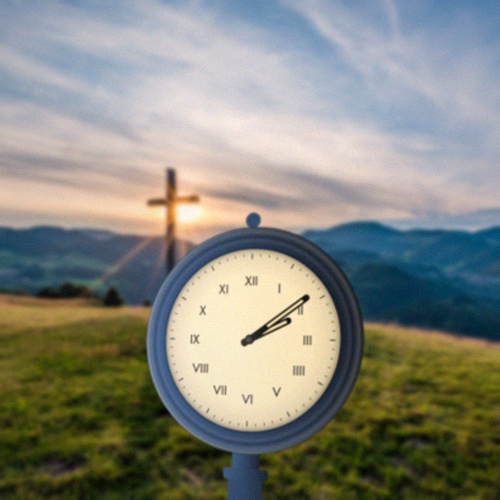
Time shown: {"hour": 2, "minute": 9}
